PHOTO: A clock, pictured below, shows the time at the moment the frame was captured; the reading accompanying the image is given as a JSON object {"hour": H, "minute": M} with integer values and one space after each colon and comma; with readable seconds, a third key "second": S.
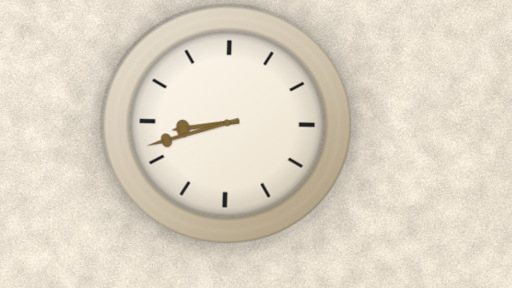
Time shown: {"hour": 8, "minute": 42}
